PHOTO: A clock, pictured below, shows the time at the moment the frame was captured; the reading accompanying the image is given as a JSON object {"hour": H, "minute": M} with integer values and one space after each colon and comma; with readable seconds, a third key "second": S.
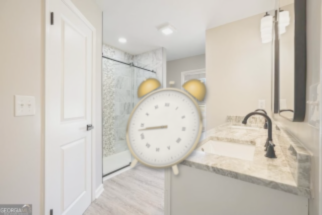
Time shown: {"hour": 8, "minute": 43}
